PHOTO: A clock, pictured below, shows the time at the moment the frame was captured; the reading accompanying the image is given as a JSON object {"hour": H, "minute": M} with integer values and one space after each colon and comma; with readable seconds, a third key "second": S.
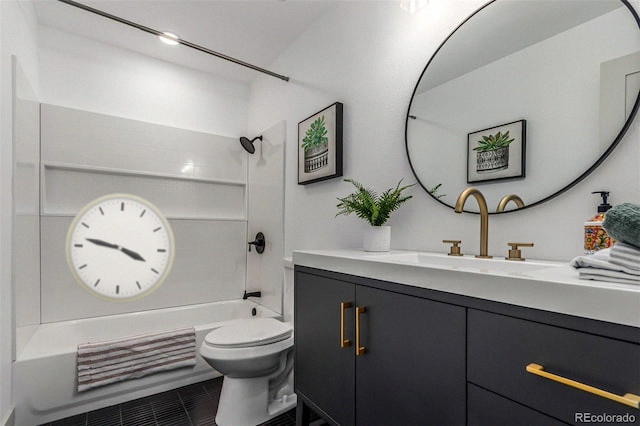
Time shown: {"hour": 3, "minute": 47}
